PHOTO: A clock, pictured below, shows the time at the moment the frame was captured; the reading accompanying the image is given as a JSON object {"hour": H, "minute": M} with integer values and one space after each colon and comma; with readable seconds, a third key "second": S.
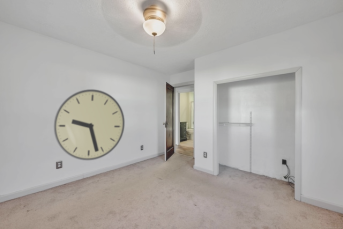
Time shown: {"hour": 9, "minute": 27}
